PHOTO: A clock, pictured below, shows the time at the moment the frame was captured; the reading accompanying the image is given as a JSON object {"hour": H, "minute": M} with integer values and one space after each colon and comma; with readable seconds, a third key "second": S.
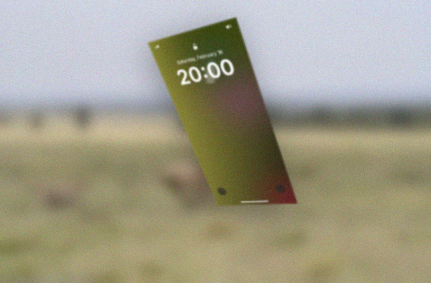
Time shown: {"hour": 20, "minute": 0}
